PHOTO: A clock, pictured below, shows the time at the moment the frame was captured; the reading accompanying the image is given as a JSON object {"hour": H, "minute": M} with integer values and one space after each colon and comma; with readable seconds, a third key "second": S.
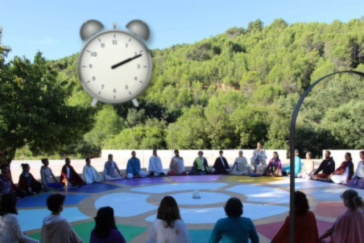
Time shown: {"hour": 2, "minute": 11}
